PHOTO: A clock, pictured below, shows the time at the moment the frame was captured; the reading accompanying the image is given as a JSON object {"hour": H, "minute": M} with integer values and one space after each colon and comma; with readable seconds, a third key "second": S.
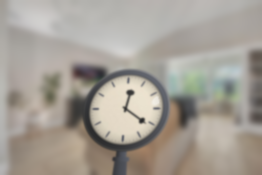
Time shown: {"hour": 12, "minute": 21}
